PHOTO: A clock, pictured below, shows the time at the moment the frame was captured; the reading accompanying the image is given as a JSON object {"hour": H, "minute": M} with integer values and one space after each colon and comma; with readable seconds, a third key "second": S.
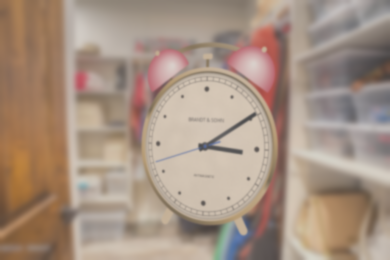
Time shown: {"hour": 3, "minute": 9, "second": 42}
